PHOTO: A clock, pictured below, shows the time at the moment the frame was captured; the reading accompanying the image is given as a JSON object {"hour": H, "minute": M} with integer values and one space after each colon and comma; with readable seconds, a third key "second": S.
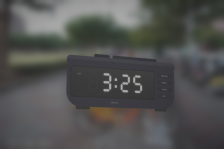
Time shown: {"hour": 3, "minute": 25}
